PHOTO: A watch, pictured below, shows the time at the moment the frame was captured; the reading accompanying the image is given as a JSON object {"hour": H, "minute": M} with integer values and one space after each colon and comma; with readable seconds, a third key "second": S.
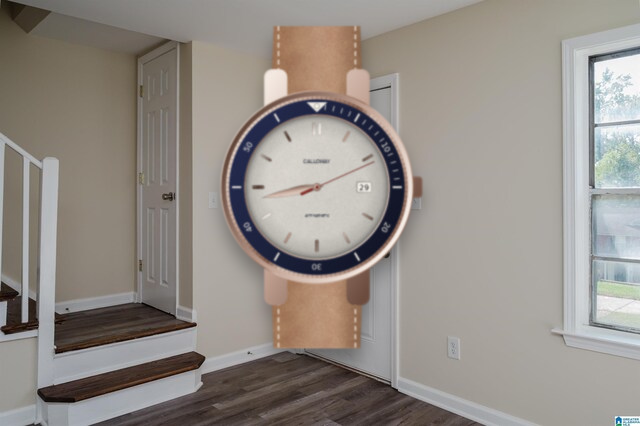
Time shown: {"hour": 8, "minute": 43, "second": 11}
